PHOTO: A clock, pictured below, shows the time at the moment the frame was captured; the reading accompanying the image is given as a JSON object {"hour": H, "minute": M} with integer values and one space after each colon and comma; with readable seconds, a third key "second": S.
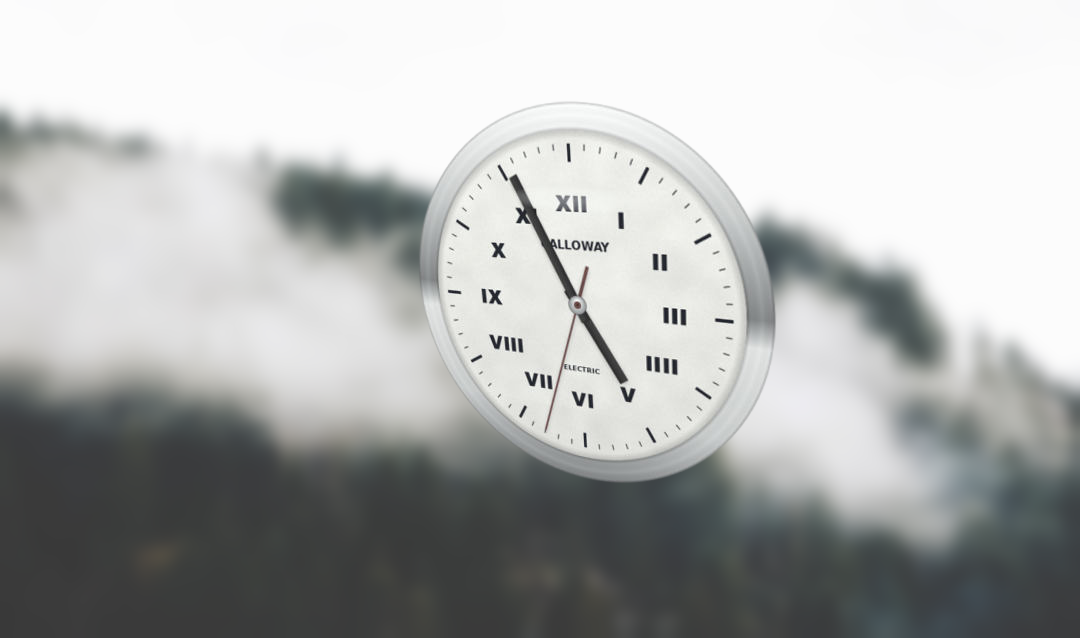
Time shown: {"hour": 4, "minute": 55, "second": 33}
